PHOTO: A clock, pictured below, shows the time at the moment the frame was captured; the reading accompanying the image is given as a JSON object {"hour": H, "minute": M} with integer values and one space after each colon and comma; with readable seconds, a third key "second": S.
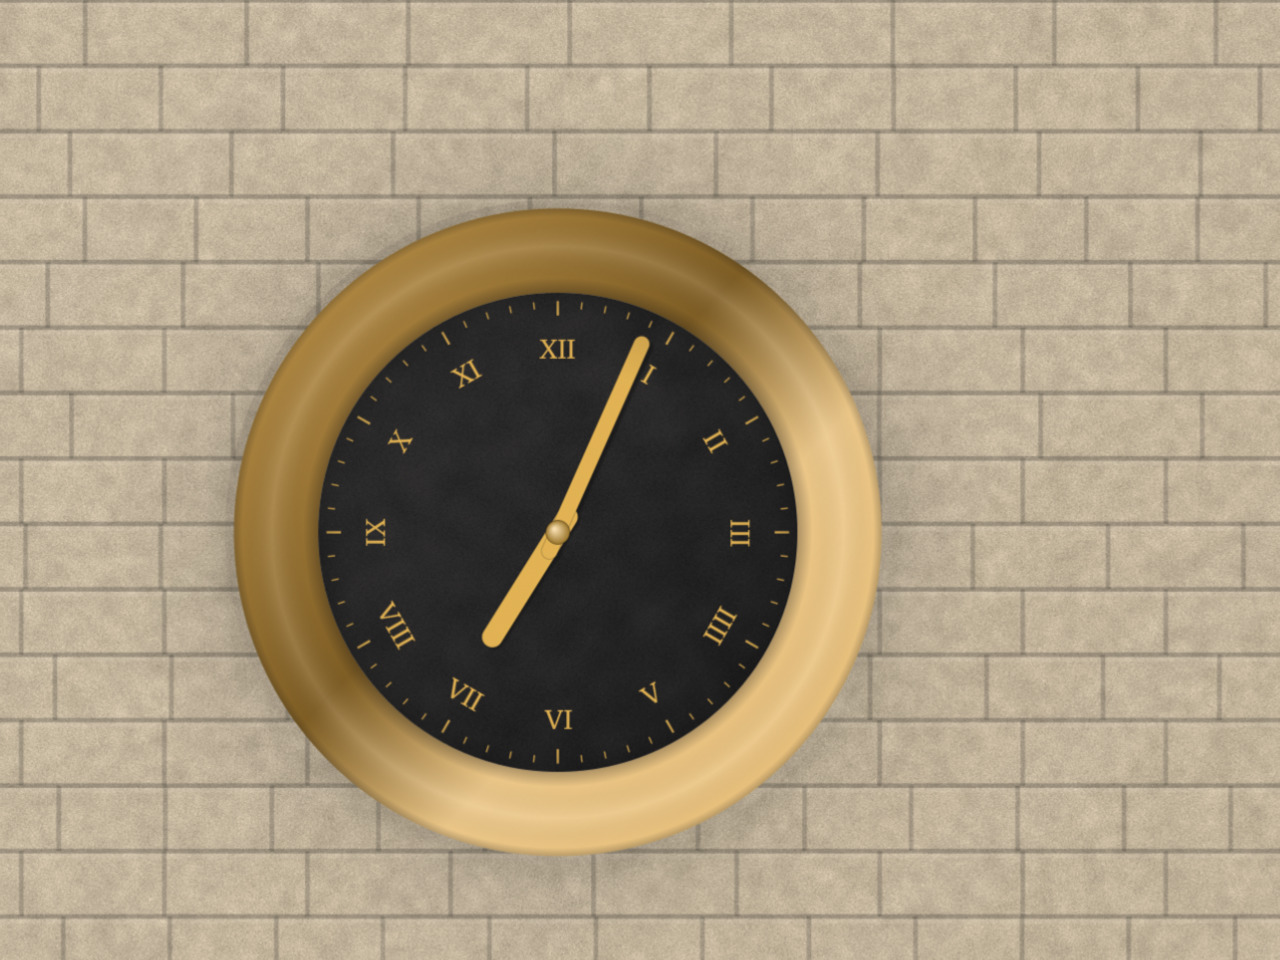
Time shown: {"hour": 7, "minute": 4}
